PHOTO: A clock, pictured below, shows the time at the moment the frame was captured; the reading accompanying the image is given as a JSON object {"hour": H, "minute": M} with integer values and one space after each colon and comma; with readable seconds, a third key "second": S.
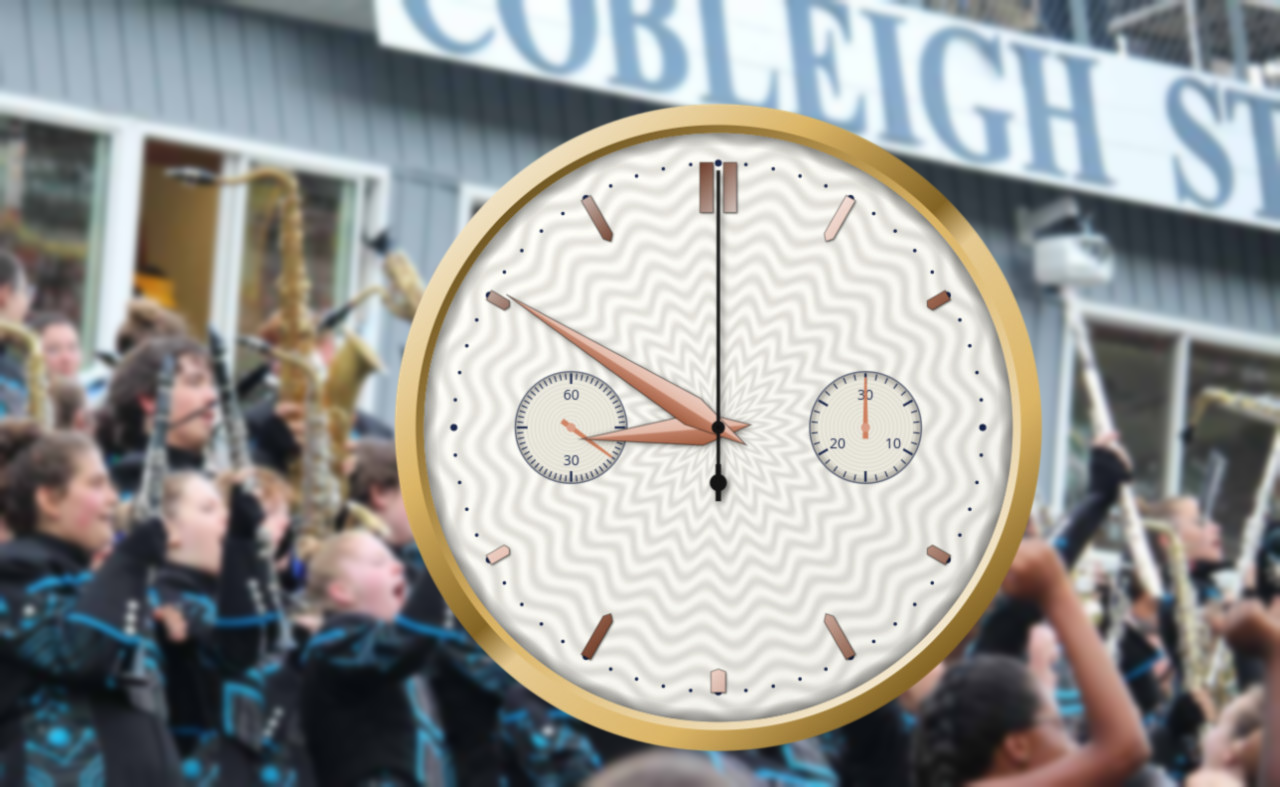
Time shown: {"hour": 8, "minute": 50, "second": 21}
